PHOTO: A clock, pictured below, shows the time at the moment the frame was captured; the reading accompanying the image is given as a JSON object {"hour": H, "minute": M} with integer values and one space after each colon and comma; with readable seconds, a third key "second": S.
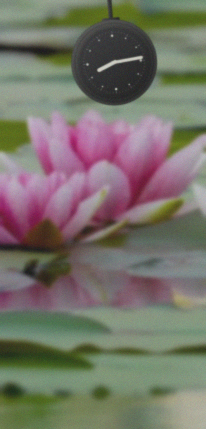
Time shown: {"hour": 8, "minute": 14}
